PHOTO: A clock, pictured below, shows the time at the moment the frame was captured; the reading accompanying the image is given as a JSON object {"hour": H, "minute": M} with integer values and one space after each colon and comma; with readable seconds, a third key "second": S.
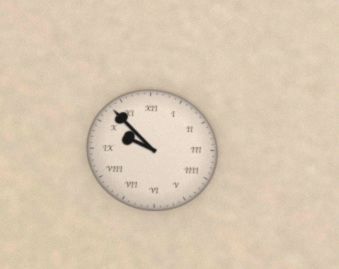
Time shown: {"hour": 9, "minute": 53}
